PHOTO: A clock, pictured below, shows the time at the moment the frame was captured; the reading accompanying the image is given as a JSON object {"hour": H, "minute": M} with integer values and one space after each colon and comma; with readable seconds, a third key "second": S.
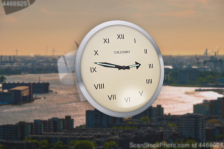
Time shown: {"hour": 2, "minute": 47}
